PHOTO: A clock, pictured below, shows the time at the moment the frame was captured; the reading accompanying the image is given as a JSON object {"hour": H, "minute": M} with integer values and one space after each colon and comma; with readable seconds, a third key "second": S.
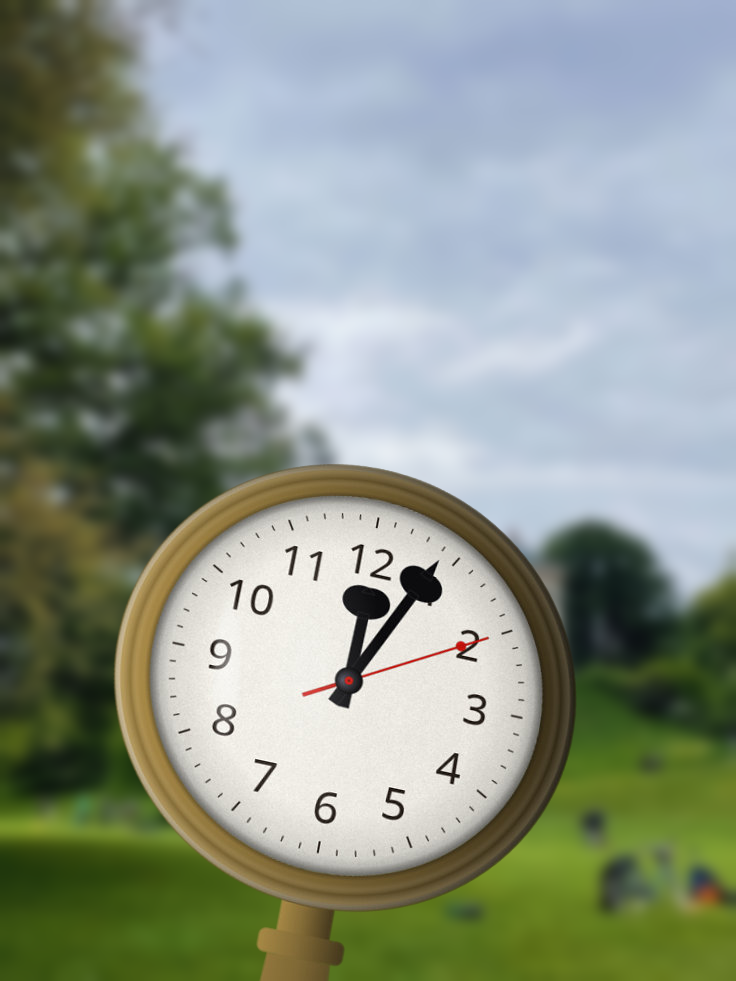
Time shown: {"hour": 12, "minute": 4, "second": 10}
